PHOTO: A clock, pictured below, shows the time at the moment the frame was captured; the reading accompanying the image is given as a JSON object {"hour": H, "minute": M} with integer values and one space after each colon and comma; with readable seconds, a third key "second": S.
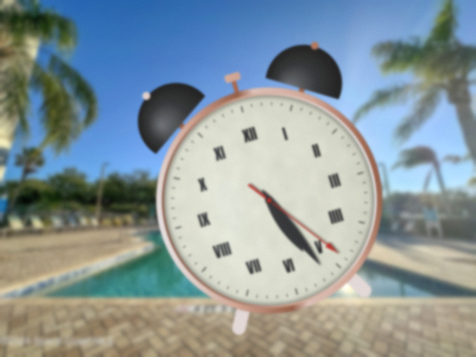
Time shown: {"hour": 5, "minute": 26, "second": 24}
